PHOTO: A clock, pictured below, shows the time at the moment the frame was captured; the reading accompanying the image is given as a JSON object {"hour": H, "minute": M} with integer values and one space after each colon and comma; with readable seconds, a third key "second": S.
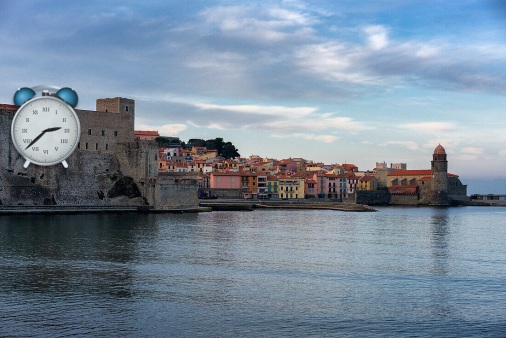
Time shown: {"hour": 2, "minute": 38}
